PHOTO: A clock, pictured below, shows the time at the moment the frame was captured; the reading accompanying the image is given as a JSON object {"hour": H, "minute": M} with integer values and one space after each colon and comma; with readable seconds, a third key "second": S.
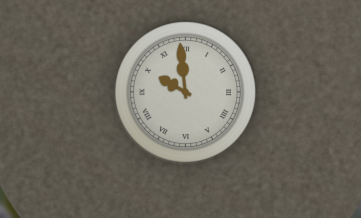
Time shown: {"hour": 9, "minute": 59}
